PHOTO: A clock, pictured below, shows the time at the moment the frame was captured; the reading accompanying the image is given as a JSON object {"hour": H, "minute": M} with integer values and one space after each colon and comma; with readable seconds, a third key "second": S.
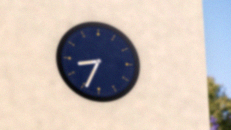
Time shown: {"hour": 8, "minute": 34}
